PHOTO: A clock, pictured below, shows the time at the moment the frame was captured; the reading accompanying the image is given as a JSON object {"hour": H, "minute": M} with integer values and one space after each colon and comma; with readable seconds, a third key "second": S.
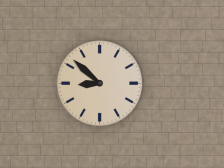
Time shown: {"hour": 8, "minute": 52}
